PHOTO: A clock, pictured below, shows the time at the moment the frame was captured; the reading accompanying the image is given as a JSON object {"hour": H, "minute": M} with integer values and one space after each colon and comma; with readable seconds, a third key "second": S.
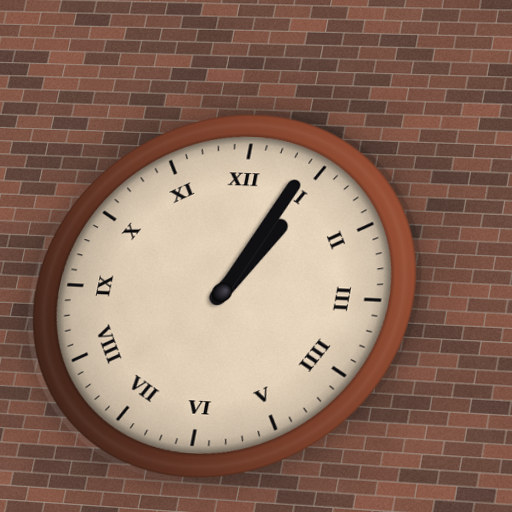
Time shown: {"hour": 1, "minute": 4}
